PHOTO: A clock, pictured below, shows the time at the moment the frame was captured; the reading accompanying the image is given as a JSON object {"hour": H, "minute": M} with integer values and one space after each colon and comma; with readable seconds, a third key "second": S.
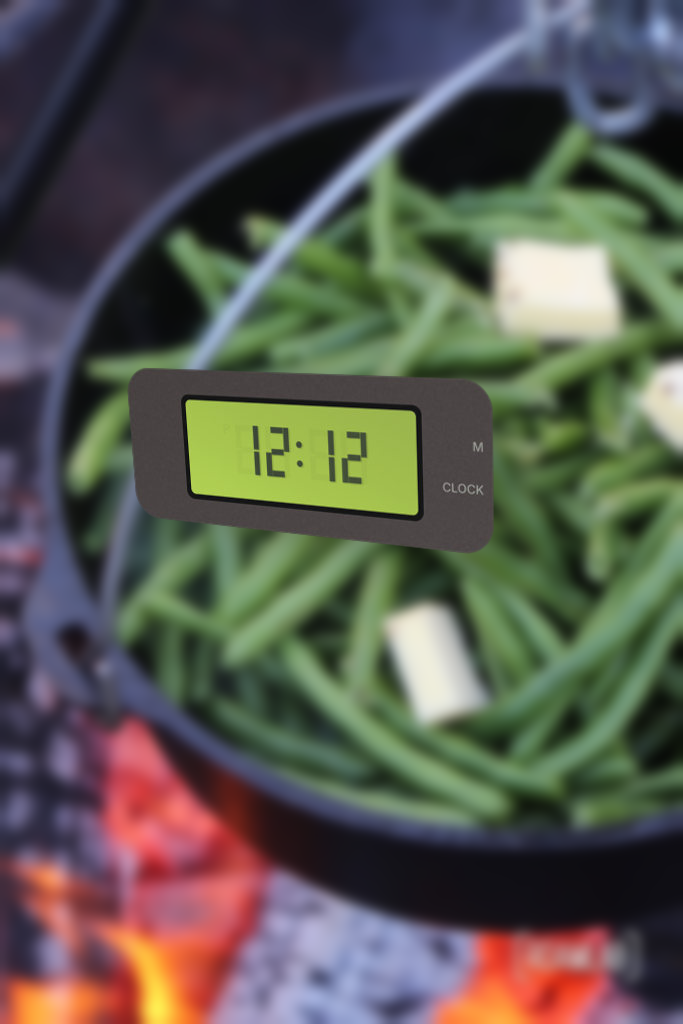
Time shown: {"hour": 12, "minute": 12}
